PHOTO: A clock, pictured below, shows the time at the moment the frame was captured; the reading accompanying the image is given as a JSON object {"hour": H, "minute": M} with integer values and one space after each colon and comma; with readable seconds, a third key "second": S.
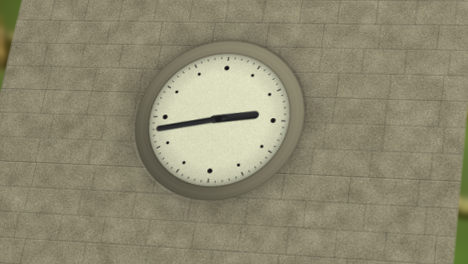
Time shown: {"hour": 2, "minute": 43}
